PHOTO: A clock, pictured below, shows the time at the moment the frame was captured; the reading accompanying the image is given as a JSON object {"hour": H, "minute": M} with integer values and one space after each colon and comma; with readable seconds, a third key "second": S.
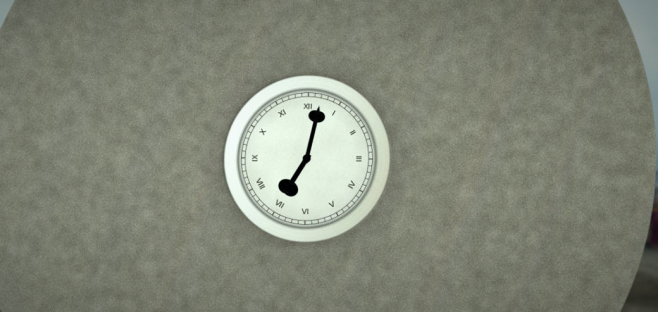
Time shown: {"hour": 7, "minute": 2}
